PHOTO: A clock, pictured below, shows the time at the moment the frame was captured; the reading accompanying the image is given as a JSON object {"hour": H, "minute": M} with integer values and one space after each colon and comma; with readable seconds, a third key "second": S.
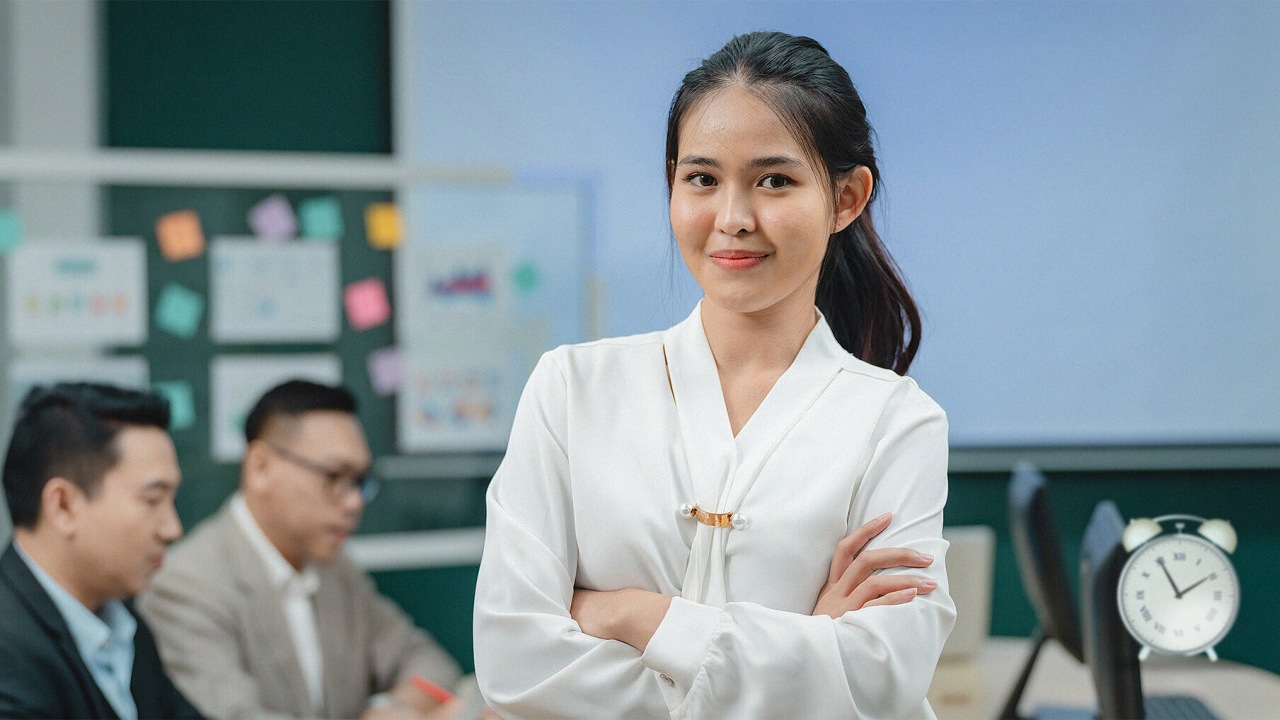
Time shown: {"hour": 1, "minute": 55}
